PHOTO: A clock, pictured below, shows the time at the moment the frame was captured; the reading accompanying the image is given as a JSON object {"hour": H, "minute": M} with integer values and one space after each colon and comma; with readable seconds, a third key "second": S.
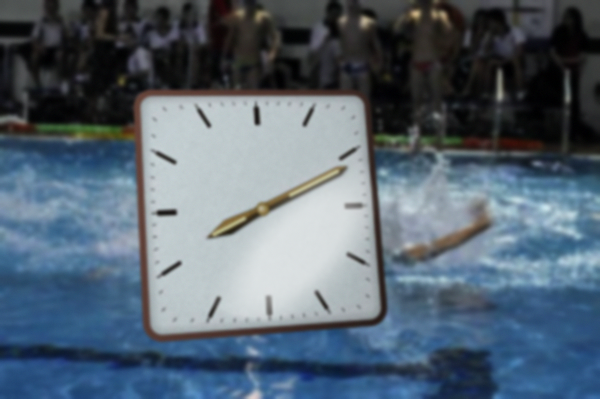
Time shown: {"hour": 8, "minute": 11}
